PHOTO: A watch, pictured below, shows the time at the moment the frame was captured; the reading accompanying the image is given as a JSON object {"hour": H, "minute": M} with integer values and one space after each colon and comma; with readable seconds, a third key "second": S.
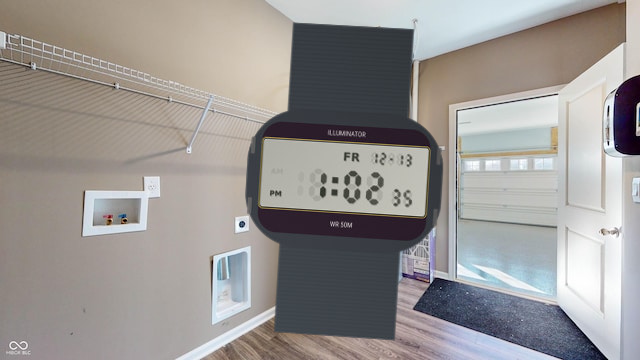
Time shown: {"hour": 1, "minute": 2, "second": 35}
